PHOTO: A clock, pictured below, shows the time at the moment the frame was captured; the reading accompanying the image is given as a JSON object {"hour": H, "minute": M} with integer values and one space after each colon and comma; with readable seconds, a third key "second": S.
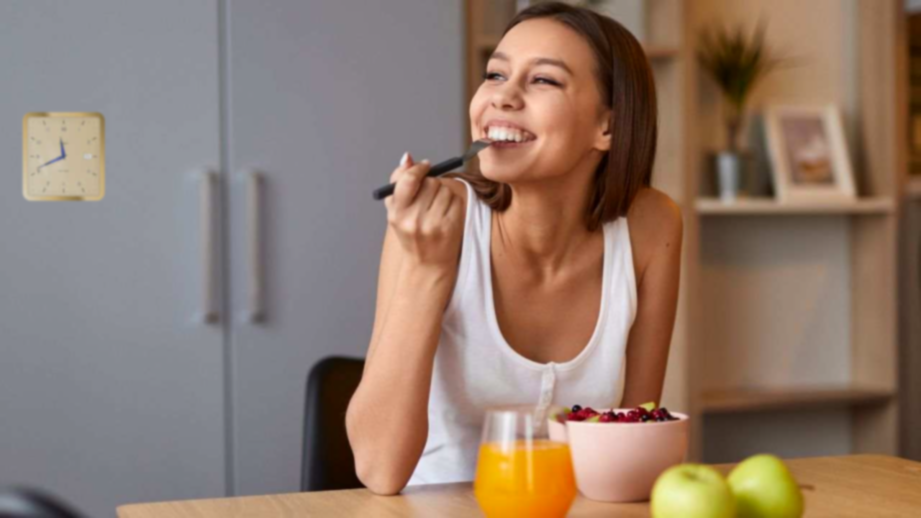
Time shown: {"hour": 11, "minute": 41}
